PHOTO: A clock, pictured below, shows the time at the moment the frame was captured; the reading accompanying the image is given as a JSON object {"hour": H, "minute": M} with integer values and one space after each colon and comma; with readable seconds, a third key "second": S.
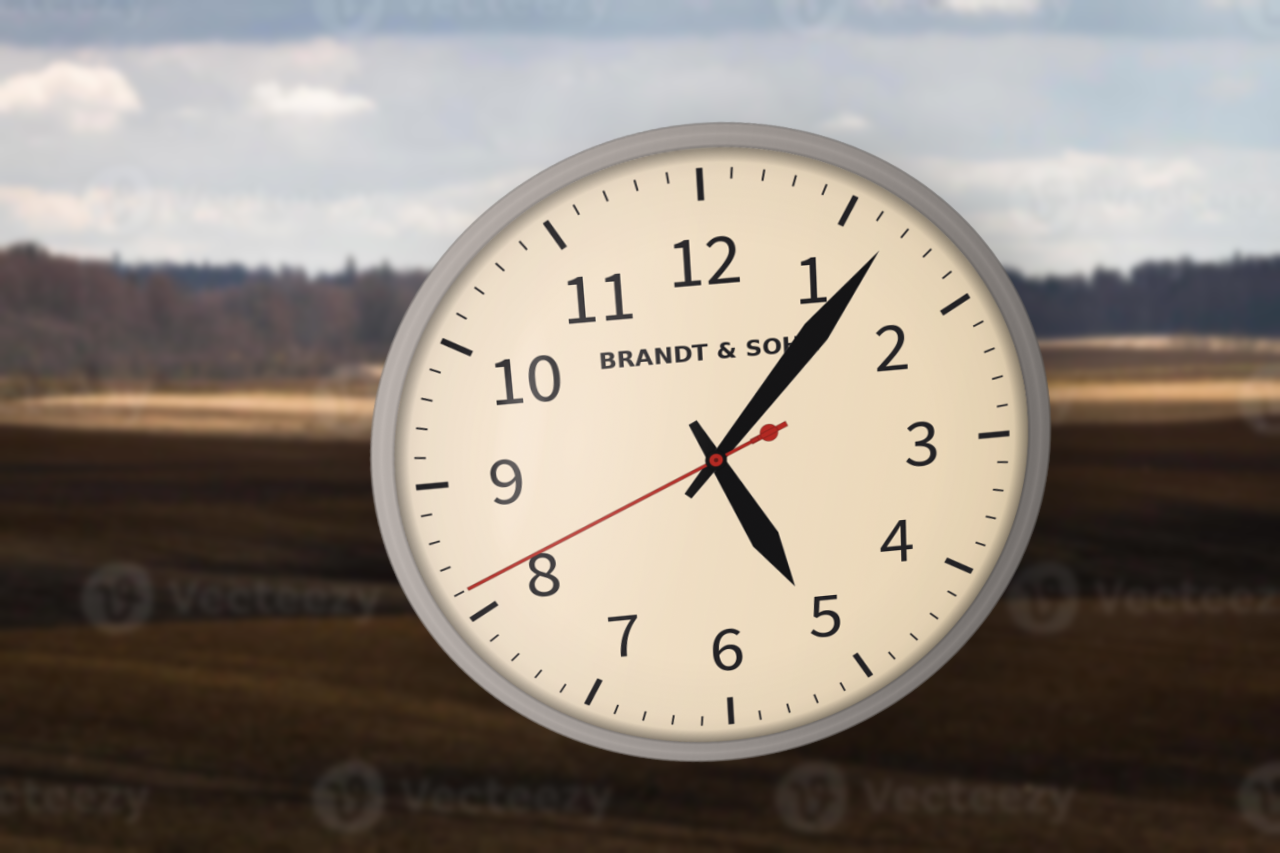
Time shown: {"hour": 5, "minute": 6, "second": 41}
